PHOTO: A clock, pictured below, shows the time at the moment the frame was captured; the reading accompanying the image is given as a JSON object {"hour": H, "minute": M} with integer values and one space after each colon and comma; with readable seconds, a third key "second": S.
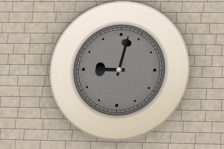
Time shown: {"hour": 9, "minute": 2}
